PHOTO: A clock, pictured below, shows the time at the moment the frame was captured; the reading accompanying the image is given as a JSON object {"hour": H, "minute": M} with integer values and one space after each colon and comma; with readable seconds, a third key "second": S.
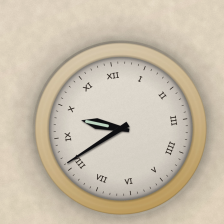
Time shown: {"hour": 9, "minute": 41}
